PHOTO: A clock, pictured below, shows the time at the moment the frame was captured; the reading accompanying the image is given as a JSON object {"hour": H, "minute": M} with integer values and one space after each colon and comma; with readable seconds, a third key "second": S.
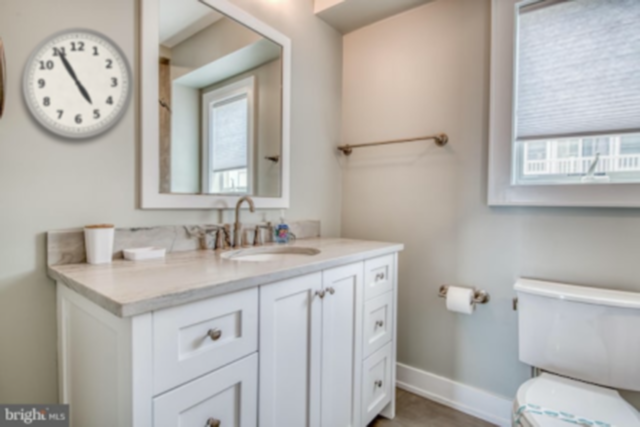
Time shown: {"hour": 4, "minute": 55}
